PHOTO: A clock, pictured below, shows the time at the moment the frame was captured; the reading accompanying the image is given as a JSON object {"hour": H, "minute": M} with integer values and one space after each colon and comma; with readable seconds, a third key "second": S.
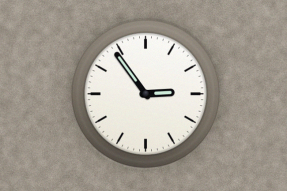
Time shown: {"hour": 2, "minute": 54}
